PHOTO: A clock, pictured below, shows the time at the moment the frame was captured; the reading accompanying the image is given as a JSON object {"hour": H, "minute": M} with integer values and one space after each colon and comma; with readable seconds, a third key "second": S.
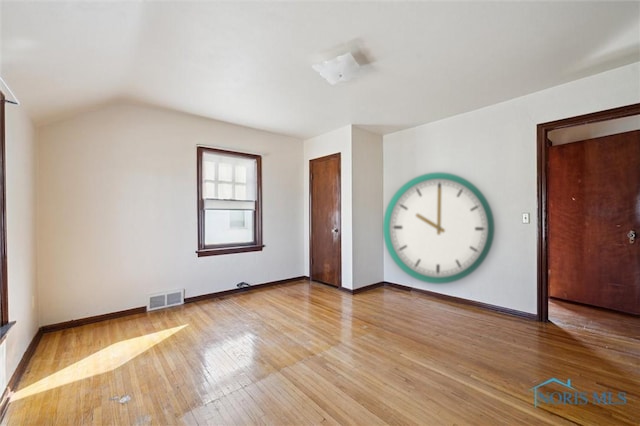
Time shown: {"hour": 10, "minute": 0}
